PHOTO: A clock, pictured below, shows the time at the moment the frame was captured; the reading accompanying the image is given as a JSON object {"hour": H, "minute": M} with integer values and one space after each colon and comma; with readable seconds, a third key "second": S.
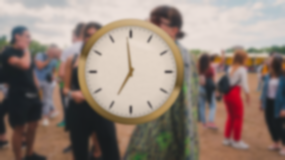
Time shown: {"hour": 6, "minute": 59}
